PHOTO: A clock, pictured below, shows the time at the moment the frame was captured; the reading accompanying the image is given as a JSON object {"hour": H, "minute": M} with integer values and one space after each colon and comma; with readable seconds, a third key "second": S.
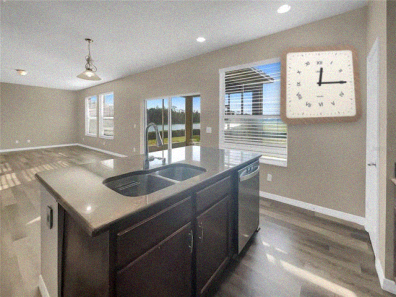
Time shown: {"hour": 12, "minute": 15}
